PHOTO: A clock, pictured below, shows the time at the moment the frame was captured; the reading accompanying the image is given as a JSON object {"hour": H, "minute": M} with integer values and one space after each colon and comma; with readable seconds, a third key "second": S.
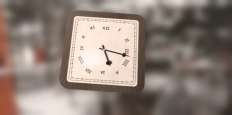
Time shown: {"hour": 5, "minute": 17}
